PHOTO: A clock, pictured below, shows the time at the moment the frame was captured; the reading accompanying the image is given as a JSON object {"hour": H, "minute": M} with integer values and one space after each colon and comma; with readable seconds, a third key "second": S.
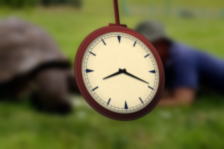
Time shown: {"hour": 8, "minute": 19}
